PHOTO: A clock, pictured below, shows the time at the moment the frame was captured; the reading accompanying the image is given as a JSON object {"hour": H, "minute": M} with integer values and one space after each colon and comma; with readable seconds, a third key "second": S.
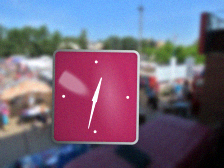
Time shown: {"hour": 12, "minute": 32}
